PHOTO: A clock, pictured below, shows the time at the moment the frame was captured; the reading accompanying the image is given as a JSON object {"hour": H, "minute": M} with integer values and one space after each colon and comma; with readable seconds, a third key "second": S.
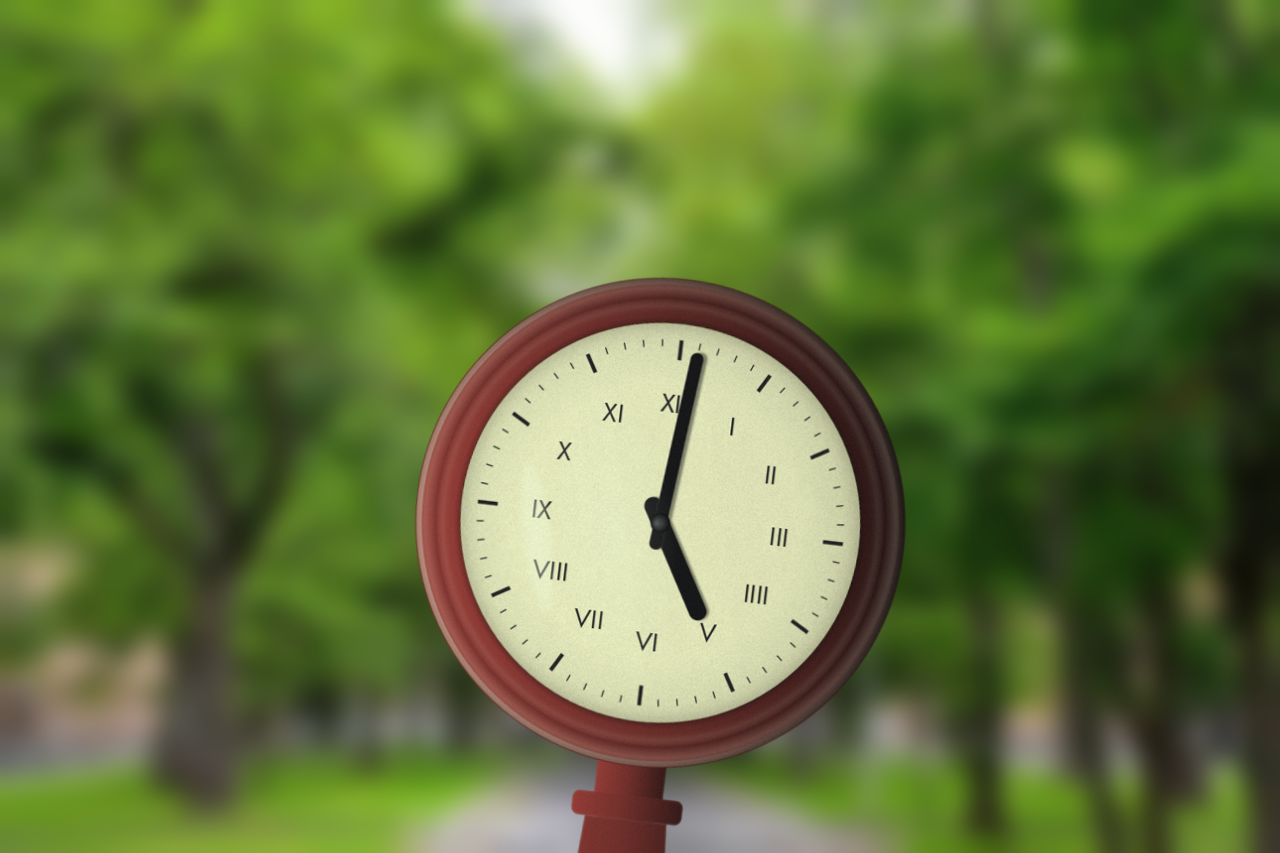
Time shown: {"hour": 5, "minute": 1}
